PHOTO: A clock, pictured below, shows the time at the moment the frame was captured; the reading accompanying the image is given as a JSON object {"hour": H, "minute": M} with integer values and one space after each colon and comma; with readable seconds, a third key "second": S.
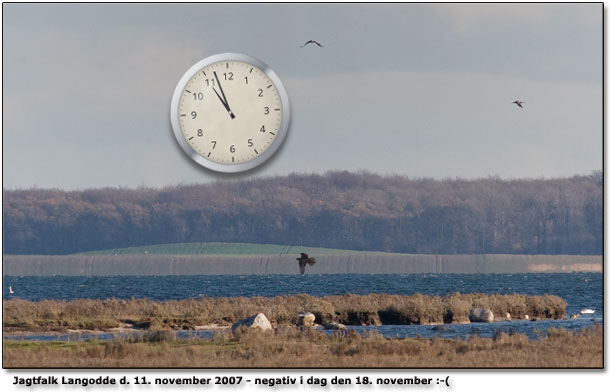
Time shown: {"hour": 10, "minute": 57}
